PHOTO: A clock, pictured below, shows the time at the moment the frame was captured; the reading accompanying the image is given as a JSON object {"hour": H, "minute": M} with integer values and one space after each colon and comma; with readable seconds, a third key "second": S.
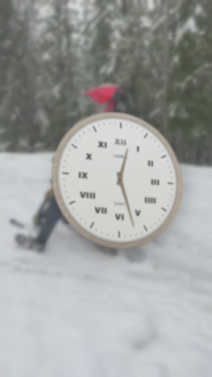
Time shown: {"hour": 12, "minute": 27}
